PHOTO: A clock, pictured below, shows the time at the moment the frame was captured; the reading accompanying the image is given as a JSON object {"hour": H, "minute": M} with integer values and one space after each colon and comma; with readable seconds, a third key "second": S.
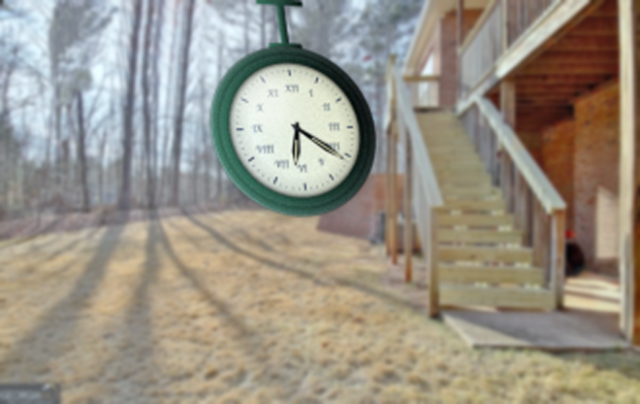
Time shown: {"hour": 6, "minute": 21}
